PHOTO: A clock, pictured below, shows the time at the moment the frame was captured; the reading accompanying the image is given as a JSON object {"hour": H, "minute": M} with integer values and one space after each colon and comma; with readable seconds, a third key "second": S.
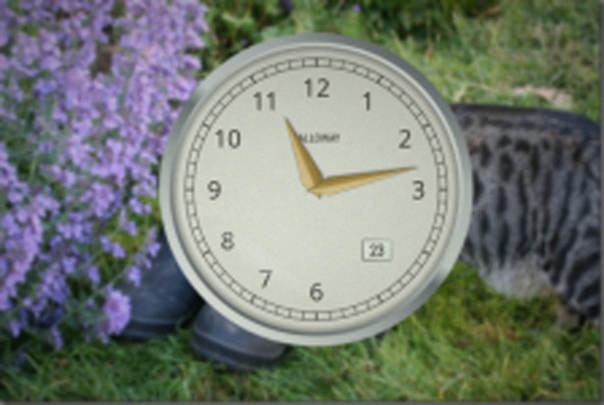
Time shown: {"hour": 11, "minute": 13}
